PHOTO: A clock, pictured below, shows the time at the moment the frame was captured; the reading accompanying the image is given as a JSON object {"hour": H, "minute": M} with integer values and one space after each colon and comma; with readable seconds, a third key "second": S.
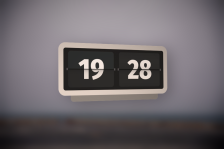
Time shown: {"hour": 19, "minute": 28}
